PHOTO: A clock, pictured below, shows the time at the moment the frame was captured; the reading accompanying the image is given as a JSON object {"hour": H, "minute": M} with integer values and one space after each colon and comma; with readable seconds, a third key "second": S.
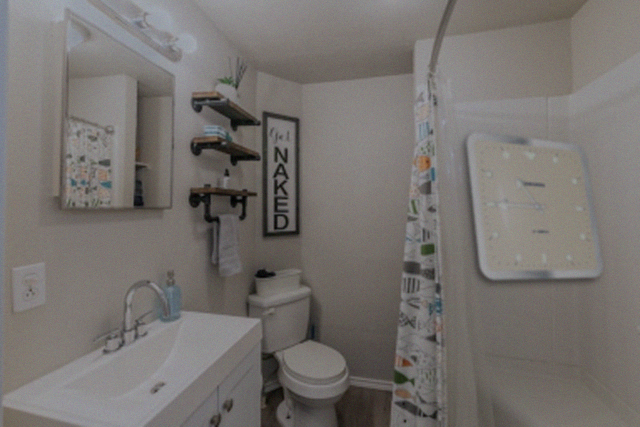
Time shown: {"hour": 10, "minute": 45}
